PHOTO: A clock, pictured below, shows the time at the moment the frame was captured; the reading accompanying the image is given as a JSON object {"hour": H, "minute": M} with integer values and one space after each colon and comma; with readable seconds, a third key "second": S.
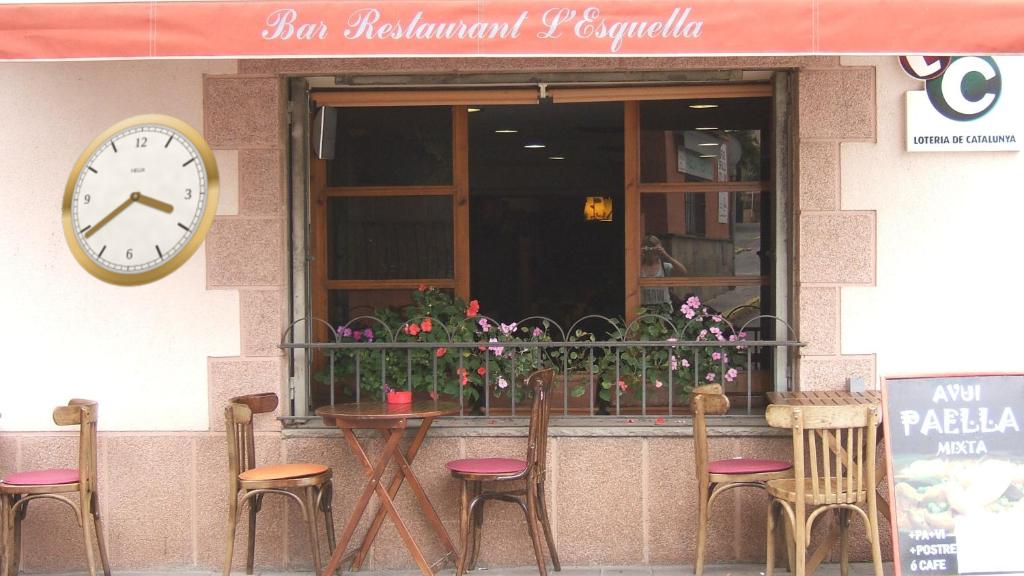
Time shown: {"hour": 3, "minute": 39}
